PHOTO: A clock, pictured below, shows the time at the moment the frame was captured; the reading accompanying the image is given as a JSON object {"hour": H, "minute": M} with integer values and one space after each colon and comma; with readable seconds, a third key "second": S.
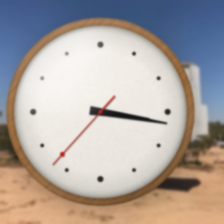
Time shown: {"hour": 3, "minute": 16, "second": 37}
